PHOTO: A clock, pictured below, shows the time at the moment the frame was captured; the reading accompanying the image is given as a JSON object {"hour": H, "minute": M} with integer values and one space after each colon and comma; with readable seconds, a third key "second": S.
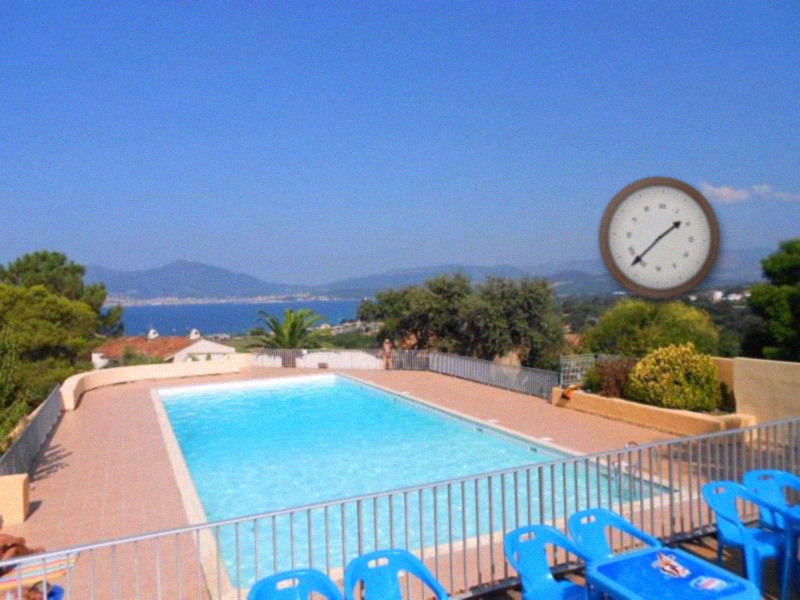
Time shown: {"hour": 1, "minute": 37}
